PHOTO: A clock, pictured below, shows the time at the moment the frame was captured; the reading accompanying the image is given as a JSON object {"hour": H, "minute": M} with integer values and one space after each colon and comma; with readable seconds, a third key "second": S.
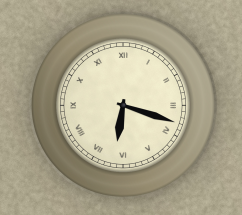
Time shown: {"hour": 6, "minute": 18}
